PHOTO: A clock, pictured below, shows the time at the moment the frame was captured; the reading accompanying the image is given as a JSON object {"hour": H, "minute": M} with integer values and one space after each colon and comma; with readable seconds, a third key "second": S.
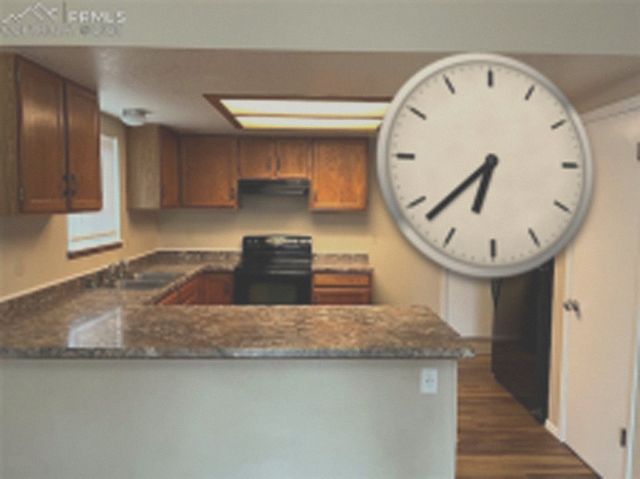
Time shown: {"hour": 6, "minute": 38}
